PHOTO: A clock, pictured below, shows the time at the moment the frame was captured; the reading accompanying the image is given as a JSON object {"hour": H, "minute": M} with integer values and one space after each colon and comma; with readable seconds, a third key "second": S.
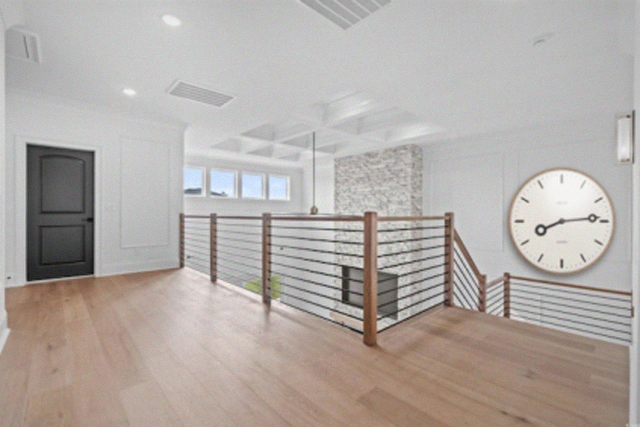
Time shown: {"hour": 8, "minute": 14}
